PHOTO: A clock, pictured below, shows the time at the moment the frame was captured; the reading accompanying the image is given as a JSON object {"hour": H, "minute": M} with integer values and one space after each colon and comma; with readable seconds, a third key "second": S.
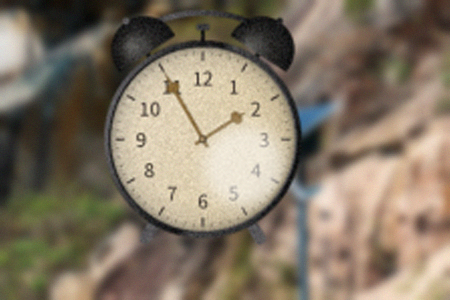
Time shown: {"hour": 1, "minute": 55}
